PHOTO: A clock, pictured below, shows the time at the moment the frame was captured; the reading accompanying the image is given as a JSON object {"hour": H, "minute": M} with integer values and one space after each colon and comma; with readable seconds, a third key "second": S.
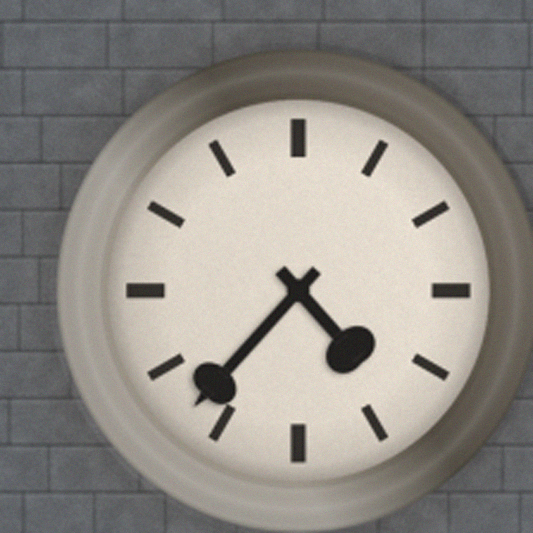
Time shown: {"hour": 4, "minute": 37}
